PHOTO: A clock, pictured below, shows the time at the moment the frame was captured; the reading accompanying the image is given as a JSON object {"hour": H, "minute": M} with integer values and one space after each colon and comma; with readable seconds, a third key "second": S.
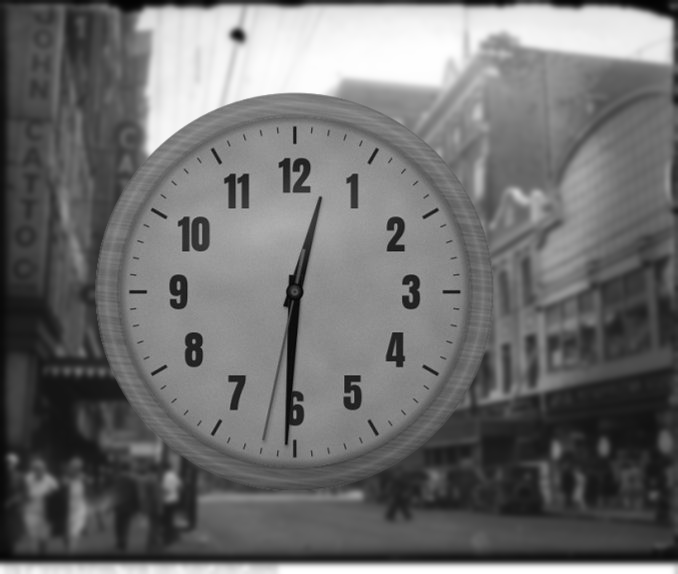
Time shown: {"hour": 12, "minute": 30, "second": 32}
